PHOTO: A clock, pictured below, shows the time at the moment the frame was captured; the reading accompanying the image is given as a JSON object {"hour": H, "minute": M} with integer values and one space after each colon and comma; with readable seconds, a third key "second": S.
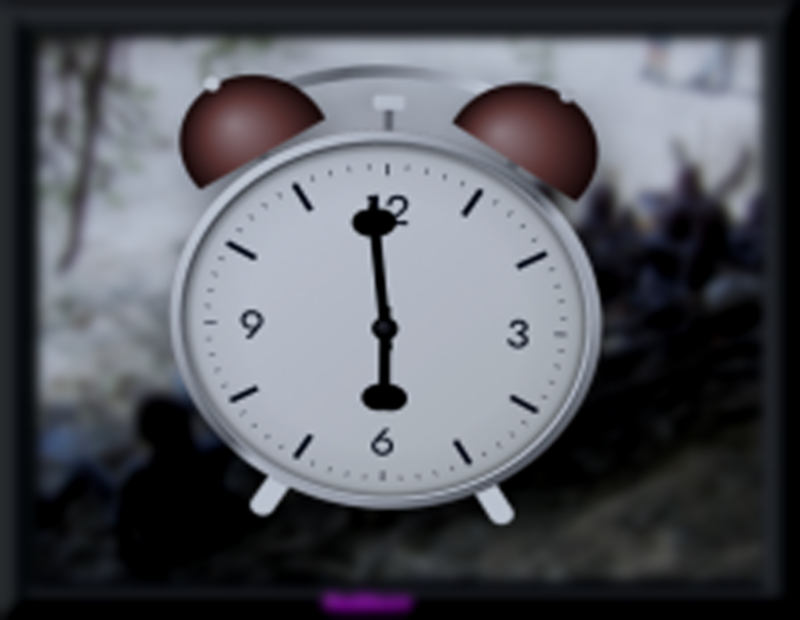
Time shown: {"hour": 5, "minute": 59}
